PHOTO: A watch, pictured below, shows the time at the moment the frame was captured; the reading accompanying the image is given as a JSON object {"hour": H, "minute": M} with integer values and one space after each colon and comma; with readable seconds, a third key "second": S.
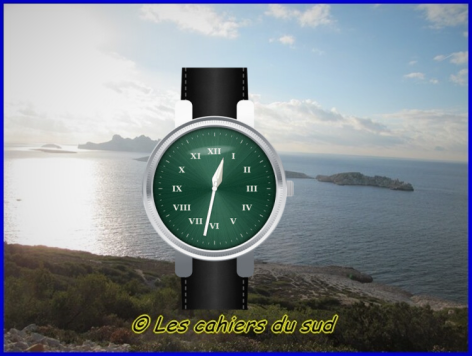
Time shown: {"hour": 12, "minute": 32}
